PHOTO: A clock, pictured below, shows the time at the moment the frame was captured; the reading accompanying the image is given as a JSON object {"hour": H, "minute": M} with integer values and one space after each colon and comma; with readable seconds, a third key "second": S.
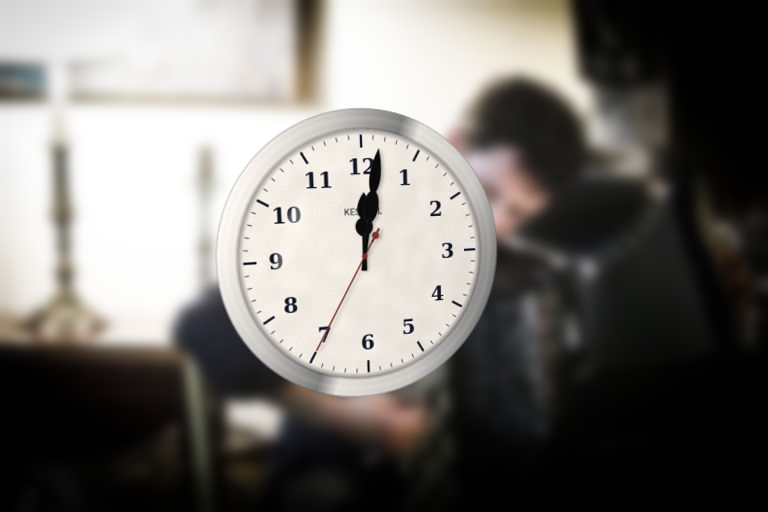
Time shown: {"hour": 12, "minute": 1, "second": 35}
